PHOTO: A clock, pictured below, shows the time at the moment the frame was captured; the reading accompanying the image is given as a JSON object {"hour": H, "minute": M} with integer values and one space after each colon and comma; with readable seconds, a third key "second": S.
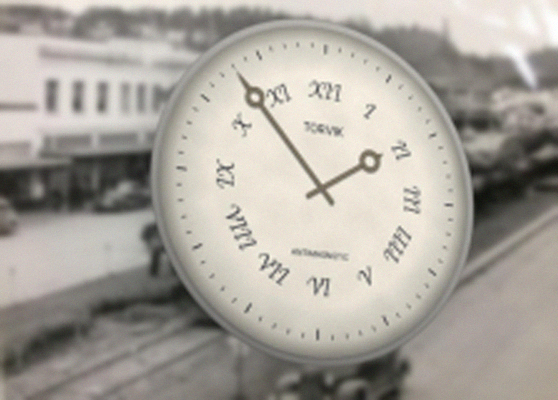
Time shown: {"hour": 1, "minute": 53}
